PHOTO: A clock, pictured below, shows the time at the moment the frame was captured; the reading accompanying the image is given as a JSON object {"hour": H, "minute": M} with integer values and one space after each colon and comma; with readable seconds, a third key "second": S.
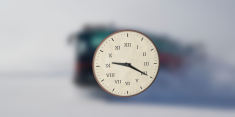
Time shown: {"hour": 9, "minute": 20}
